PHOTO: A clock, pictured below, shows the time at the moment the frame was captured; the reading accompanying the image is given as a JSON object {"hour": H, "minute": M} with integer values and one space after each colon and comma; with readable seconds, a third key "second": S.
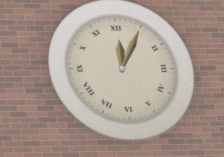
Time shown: {"hour": 12, "minute": 5}
